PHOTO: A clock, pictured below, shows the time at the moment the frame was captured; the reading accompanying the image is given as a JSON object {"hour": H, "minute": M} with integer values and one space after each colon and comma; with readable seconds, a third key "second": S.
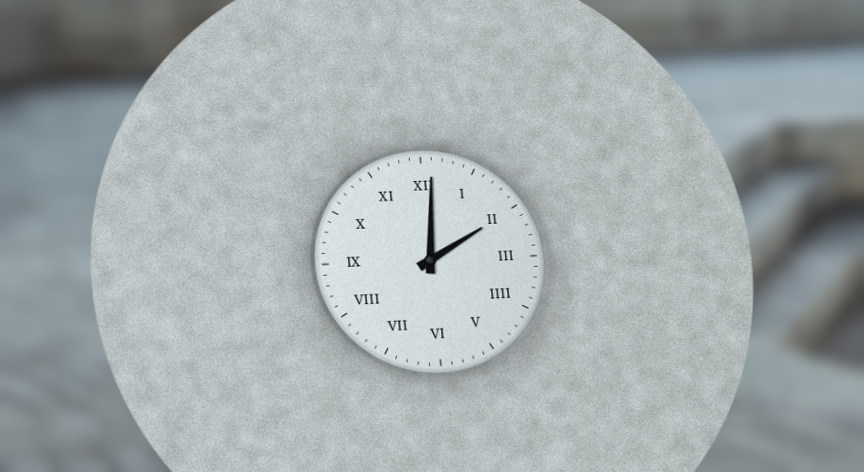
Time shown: {"hour": 2, "minute": 1}
